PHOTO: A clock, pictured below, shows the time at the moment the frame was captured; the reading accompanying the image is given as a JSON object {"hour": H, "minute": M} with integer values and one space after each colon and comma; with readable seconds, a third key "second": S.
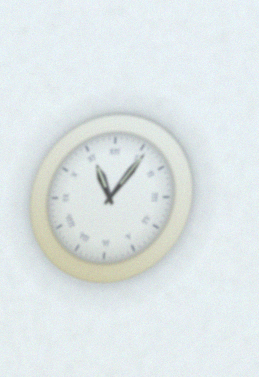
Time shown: {"hour": 11, "minute": 6}
